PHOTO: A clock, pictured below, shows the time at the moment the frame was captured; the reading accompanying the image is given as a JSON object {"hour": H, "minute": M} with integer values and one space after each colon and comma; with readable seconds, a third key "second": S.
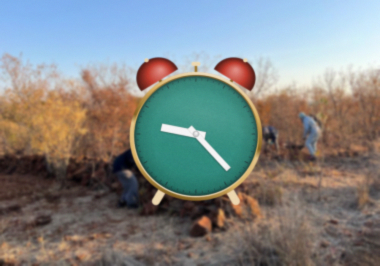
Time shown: {"hour": 9, "minute": 23}
